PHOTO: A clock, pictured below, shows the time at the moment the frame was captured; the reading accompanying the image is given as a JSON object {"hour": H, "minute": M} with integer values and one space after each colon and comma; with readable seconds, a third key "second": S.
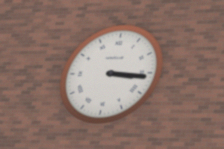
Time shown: {"hour": 3, "minute": 16}
